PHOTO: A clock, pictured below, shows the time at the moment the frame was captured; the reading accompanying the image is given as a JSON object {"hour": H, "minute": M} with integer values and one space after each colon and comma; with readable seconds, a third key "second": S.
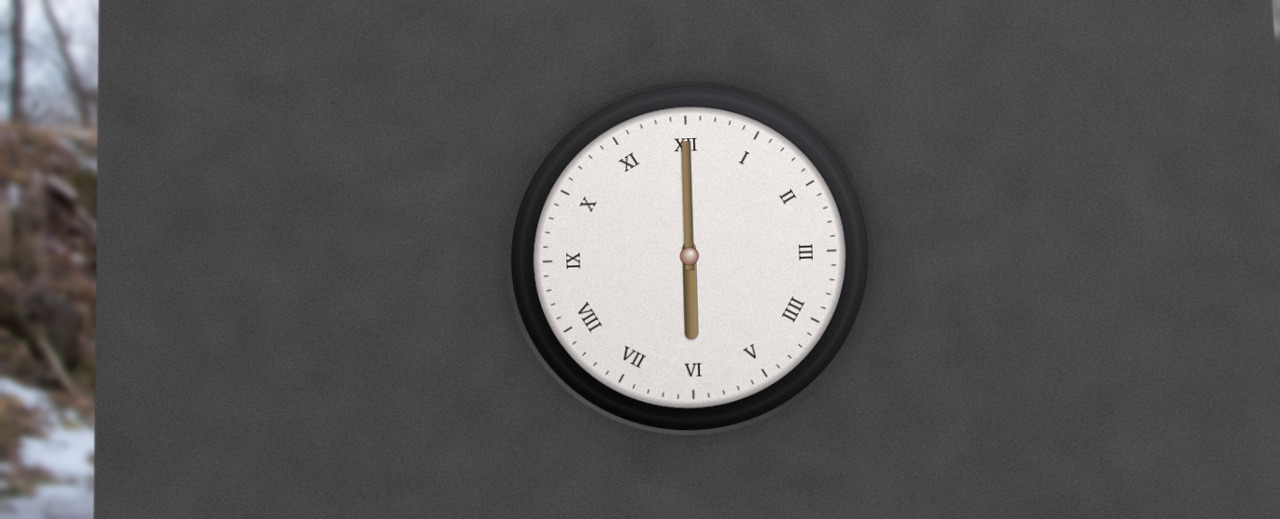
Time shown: {"hour": 6, "minute": 0}
